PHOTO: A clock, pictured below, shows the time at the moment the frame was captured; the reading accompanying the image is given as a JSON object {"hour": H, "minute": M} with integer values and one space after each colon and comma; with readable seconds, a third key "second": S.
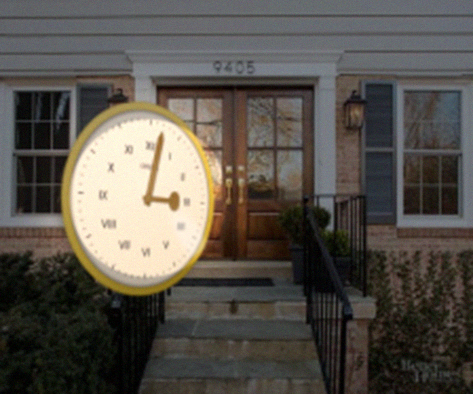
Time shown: {"hour": 3, "minute": 2}
